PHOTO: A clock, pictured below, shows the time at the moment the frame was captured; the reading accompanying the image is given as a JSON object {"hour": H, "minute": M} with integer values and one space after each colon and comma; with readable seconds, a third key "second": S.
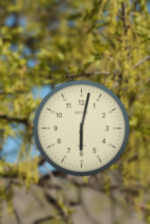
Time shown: {"hour": 6, "minute": 2}
